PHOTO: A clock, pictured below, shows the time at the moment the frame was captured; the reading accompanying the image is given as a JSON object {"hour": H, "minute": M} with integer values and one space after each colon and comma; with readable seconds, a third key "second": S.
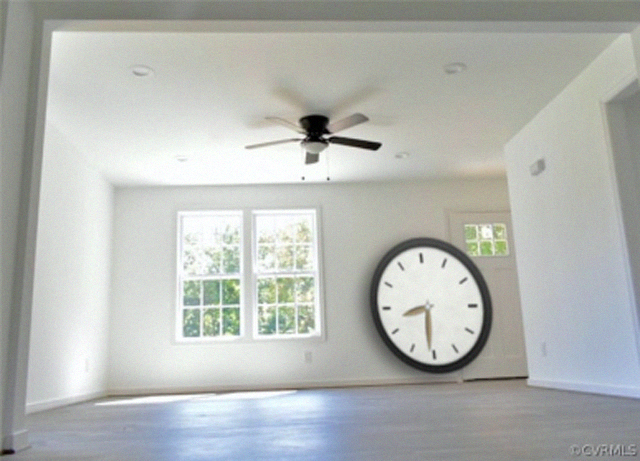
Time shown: {"hour": 8, "minute": 31}
